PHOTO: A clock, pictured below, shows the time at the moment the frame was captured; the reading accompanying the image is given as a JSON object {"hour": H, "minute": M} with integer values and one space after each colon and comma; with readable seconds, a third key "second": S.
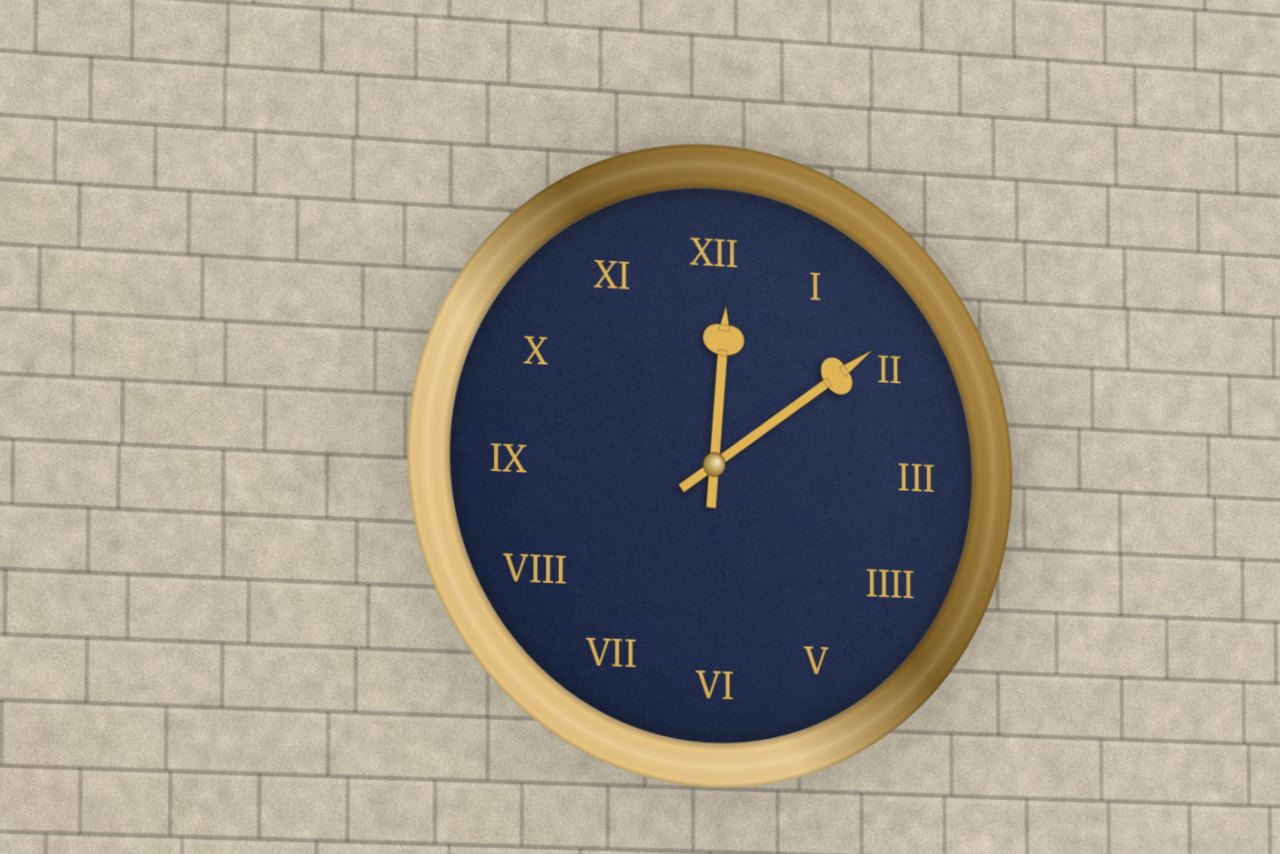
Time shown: {"hour": 12, "minute": 9}
